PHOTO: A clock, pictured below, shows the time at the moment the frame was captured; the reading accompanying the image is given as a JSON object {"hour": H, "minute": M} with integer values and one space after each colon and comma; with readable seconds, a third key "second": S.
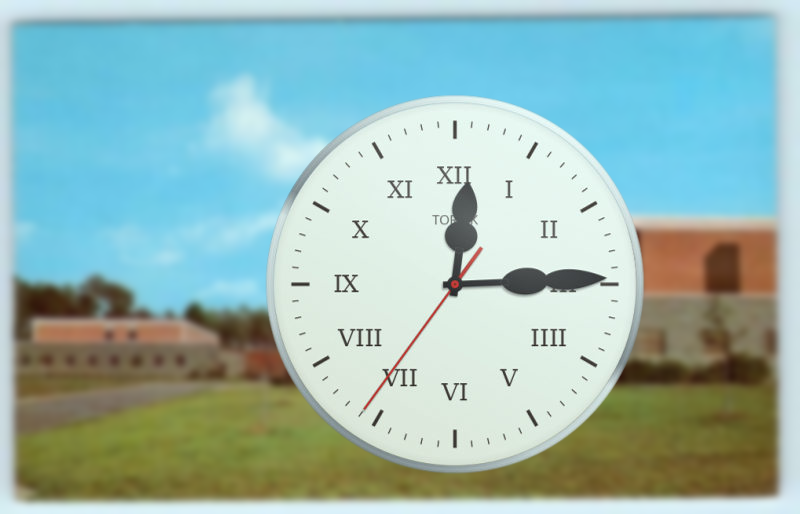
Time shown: {"hour": 12, "minute": 14, "second": 36}
